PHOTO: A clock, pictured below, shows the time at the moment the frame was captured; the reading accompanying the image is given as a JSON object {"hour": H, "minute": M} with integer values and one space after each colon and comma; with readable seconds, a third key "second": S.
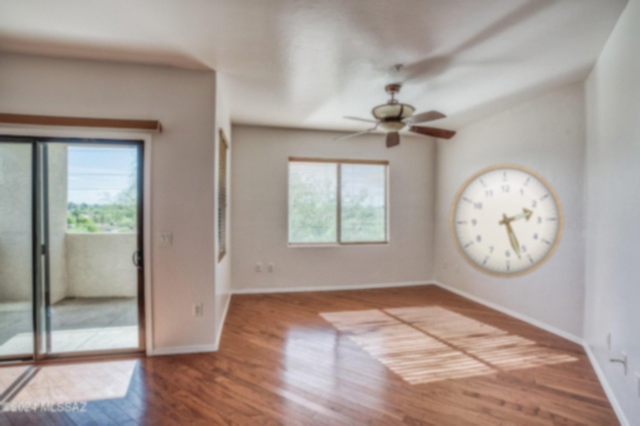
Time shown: {"hour": 2, "minute": 27}
